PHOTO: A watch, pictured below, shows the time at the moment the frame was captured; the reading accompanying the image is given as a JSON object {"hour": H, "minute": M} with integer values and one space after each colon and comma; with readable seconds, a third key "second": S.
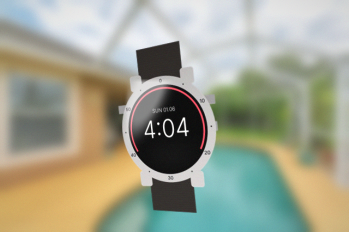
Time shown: {"hour": 4, "minute": 4}
